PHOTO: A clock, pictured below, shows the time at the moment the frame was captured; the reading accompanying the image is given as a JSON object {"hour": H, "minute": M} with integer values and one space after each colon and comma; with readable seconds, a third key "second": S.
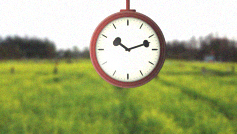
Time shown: {"hour": 10, "minute": 12}
